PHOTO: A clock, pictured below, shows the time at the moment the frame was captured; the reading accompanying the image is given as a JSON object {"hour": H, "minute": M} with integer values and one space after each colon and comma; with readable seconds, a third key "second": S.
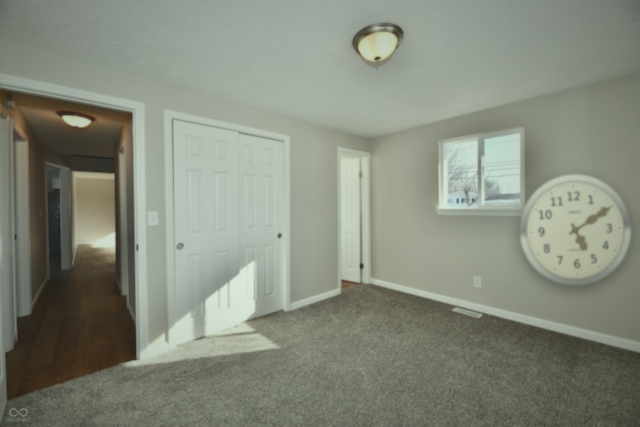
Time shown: {"hour": 5, "minute": 10}
